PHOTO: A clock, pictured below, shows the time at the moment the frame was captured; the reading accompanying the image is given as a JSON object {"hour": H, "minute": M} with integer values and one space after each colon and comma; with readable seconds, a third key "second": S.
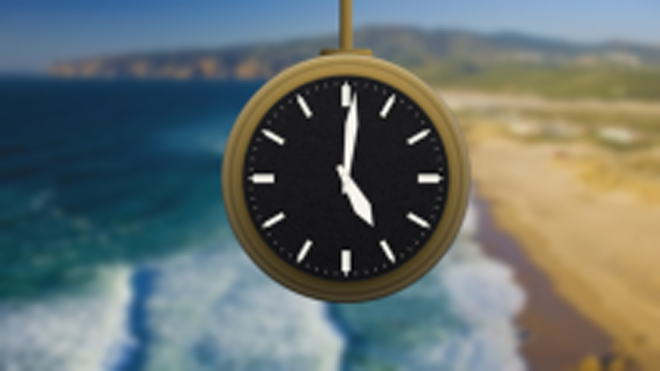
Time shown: {"hour": 5, "minute": 1}
